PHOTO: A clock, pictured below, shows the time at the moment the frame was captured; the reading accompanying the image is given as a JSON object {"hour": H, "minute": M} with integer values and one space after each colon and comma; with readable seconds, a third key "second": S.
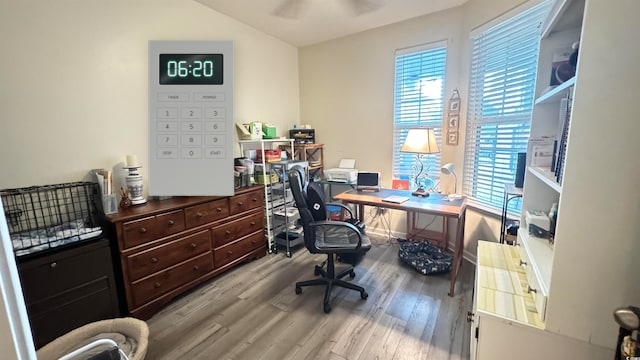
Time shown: {"hour": 6, "minute": 20}
